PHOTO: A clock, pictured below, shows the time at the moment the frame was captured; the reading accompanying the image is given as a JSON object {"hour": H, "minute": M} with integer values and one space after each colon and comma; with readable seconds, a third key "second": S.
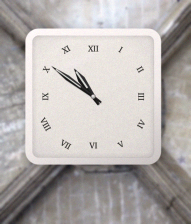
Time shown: {"hour": 10, "minute": 51}
